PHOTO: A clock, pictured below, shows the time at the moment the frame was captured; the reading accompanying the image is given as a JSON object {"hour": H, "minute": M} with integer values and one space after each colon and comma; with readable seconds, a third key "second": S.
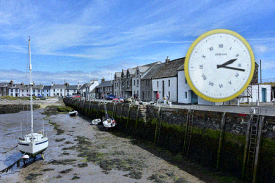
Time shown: {"hour": 2, "minute": 17}
